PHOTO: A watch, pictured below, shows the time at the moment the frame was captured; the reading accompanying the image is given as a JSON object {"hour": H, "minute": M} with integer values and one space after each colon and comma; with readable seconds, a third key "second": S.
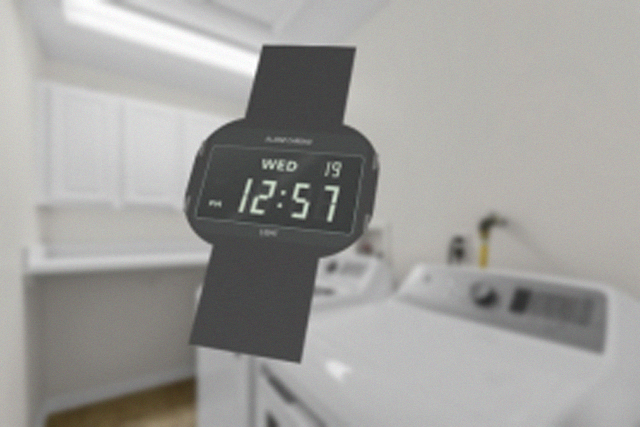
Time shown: {"hour": 12, "minute": 57}
